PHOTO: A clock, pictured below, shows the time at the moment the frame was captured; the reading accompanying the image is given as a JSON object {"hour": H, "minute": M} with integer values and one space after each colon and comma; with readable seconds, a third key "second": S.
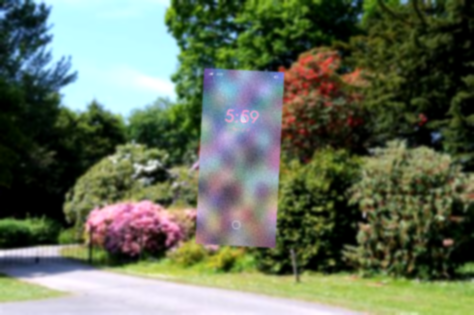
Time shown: {"hour": 5, "minute": 59}
